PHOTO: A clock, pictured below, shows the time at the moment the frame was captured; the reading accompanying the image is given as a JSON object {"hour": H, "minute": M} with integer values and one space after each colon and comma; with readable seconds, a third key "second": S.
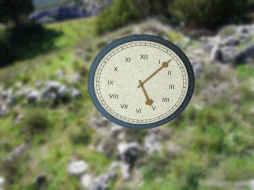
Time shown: {"hour": 5, "minute": 7}
